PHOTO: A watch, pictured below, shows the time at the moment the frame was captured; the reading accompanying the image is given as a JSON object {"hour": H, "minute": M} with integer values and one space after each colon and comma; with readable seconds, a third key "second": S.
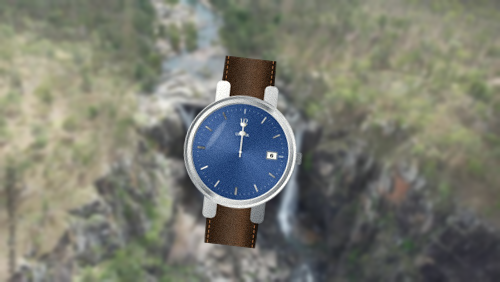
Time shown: {"hour": 12, "minute": 0}
